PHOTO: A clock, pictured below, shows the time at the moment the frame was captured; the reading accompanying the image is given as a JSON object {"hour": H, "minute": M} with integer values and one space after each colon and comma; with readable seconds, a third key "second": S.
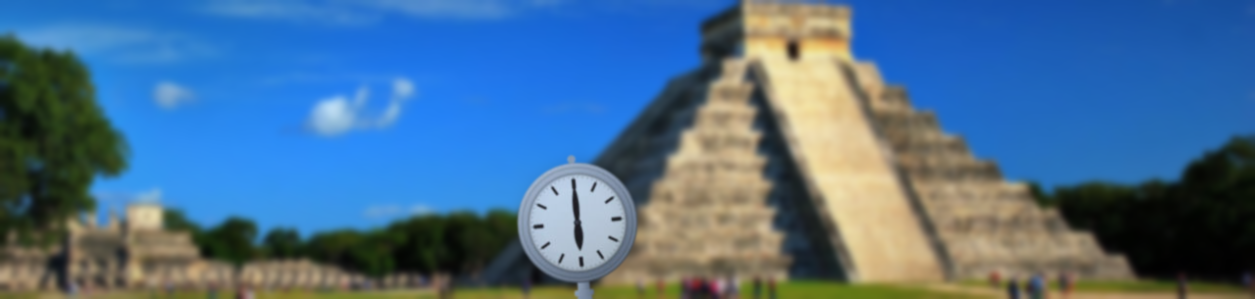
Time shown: {"hour": 6, "minute": 0}
